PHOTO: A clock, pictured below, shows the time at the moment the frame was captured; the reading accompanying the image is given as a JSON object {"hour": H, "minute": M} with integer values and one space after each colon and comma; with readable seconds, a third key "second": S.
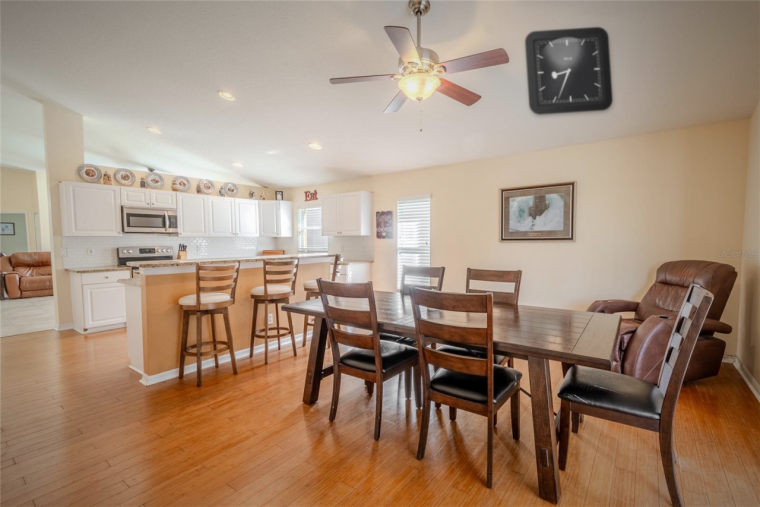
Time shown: {"hour": 8, "minute": 34}
